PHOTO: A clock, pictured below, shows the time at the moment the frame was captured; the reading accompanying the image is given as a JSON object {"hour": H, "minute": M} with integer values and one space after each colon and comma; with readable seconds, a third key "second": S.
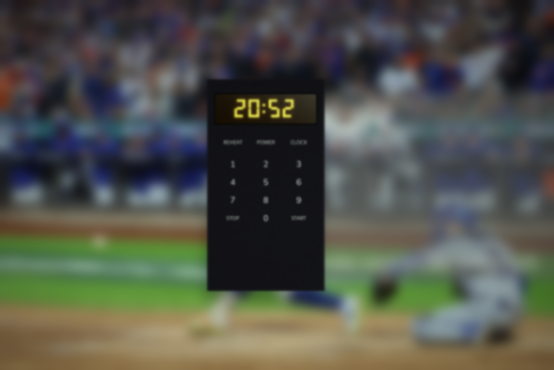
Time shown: {"hour": 20, "minute": 52}
